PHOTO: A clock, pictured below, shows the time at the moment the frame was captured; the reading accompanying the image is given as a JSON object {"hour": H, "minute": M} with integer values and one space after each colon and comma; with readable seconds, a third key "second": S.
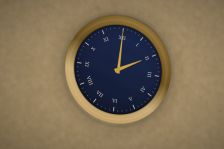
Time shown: {"hour": 2, "minute": 0}
